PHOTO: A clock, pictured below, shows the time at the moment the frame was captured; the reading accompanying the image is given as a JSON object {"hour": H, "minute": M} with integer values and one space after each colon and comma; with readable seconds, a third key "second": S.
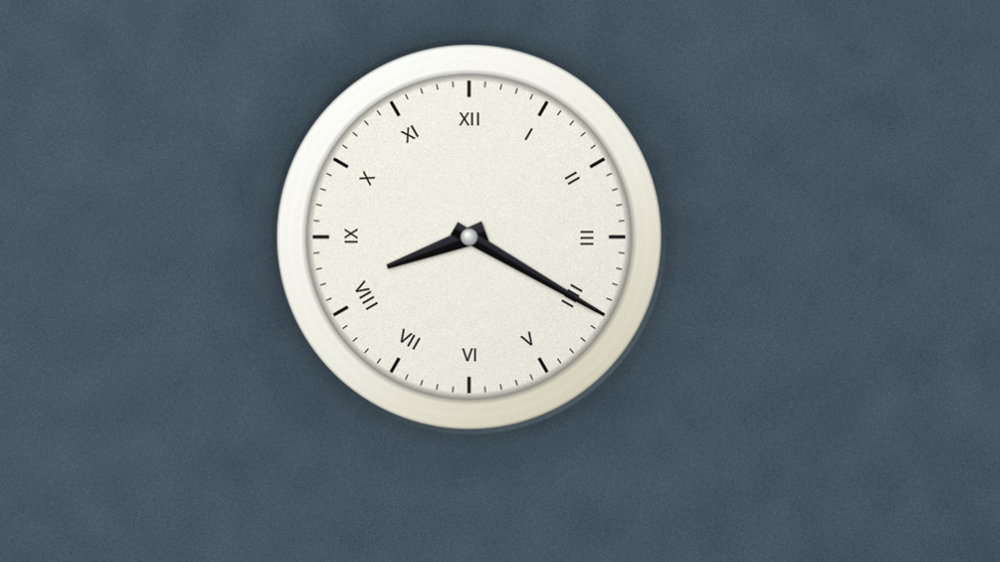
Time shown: {"hour": 8, "minute": 20}
